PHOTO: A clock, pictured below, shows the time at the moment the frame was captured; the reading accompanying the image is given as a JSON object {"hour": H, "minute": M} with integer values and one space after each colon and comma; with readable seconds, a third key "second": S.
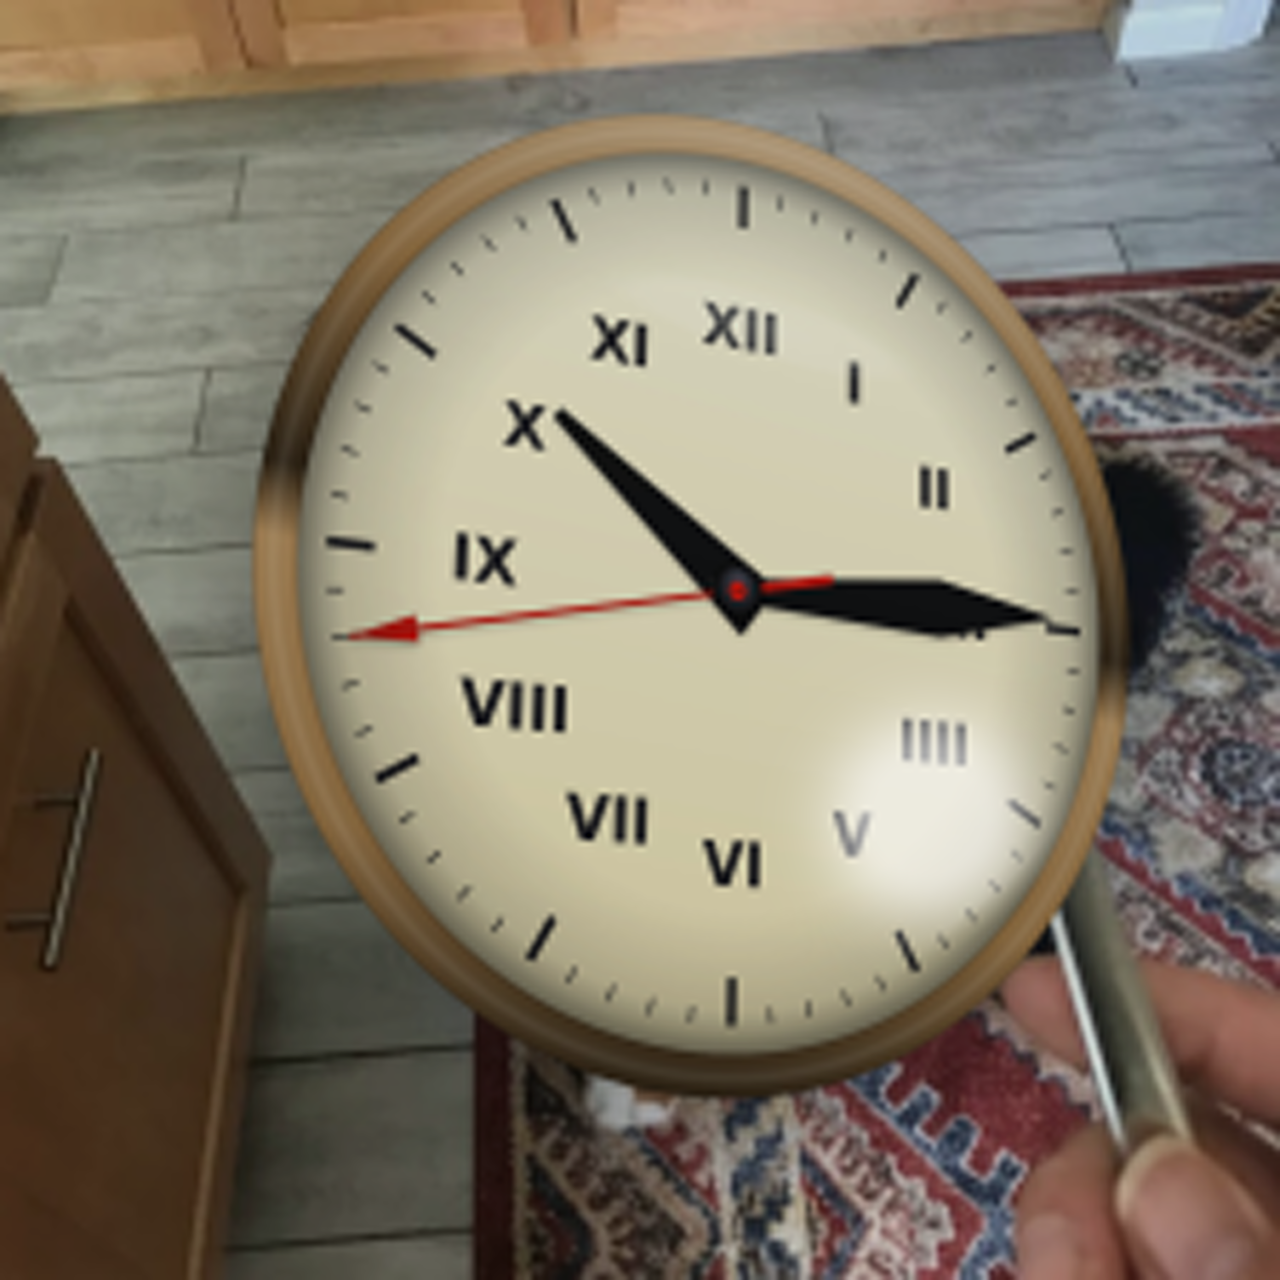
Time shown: {"hour": 10, "minute": 14, "second": 43}
